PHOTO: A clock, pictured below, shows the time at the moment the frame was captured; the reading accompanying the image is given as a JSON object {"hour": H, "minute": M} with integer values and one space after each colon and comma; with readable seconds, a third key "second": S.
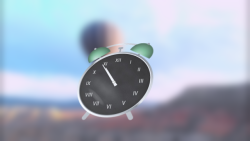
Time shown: {"hour": 10, "minute": 54}
